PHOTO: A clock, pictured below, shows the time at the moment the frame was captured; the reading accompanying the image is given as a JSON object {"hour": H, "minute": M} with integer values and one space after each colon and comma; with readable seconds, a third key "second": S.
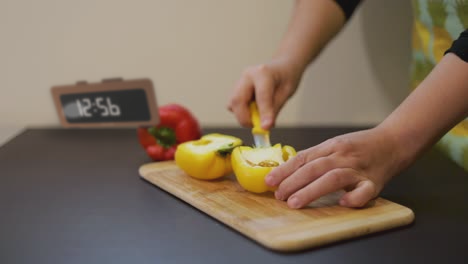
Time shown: {"hour": 12, "minute": 56}
